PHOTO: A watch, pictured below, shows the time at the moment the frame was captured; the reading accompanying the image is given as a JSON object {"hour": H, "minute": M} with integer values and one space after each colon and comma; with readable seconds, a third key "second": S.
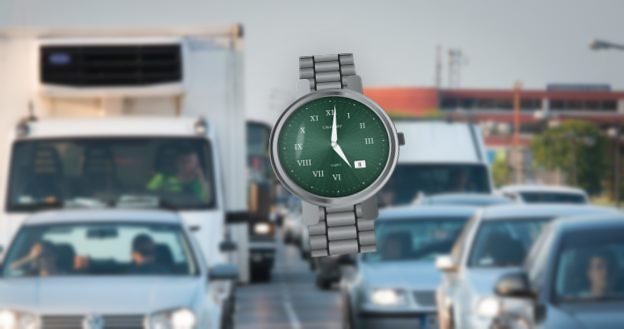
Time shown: {"hour": 5, "minute": 1}
